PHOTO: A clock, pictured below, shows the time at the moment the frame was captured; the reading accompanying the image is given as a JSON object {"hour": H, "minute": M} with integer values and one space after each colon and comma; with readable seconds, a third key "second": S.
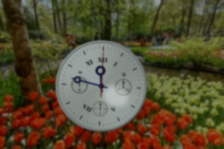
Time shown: {"hour": 11, "minute": 47}
